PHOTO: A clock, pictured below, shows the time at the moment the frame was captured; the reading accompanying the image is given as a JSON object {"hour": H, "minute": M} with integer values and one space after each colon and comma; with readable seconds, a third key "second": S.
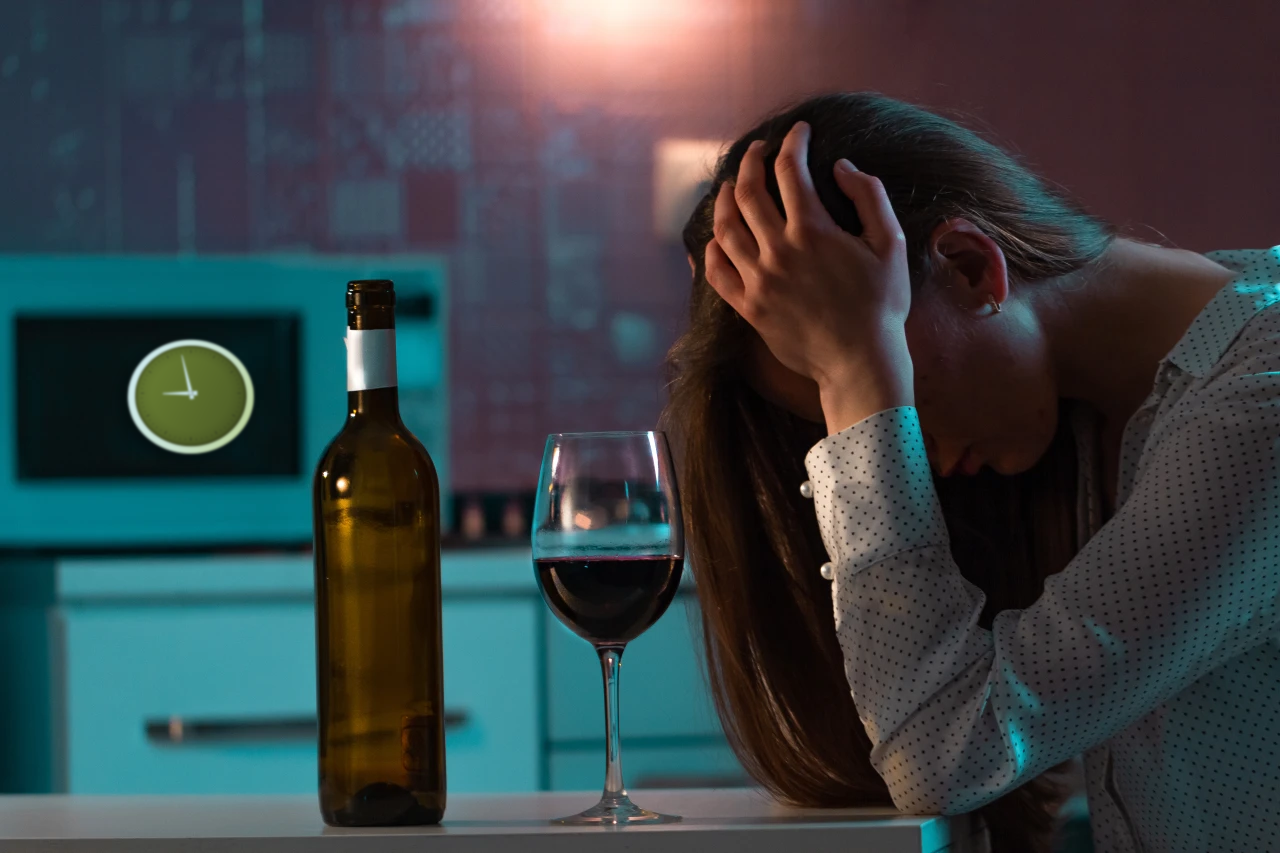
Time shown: {"hour": 8, "minute": 58}
